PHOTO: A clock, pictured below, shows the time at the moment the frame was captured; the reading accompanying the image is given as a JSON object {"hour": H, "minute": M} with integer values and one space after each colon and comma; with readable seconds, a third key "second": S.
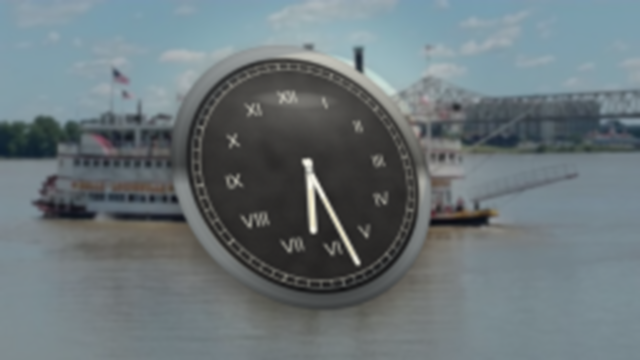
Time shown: {"hour": 6, "minute": 28}
